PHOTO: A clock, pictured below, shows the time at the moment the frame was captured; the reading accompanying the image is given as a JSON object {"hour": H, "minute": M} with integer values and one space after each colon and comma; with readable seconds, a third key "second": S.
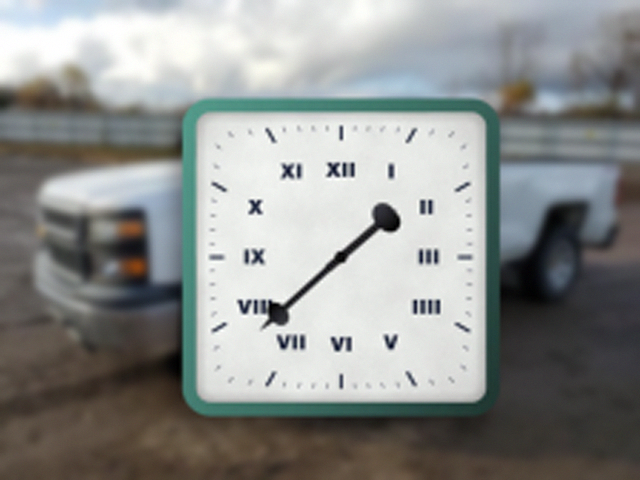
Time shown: {"hour": 1, "minute": 38}
